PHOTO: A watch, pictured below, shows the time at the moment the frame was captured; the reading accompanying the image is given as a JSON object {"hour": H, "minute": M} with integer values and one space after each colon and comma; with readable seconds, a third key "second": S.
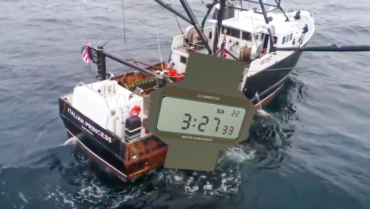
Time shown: {"hour": 3, "minute": 27, "second": 33}
